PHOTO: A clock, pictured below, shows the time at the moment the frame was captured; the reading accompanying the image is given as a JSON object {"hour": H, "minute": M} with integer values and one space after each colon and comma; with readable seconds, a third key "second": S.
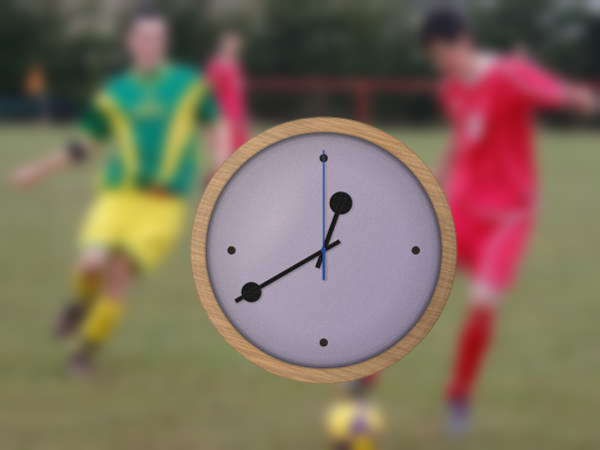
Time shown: {"hour": 12, "minute": 40, "second": 0}
